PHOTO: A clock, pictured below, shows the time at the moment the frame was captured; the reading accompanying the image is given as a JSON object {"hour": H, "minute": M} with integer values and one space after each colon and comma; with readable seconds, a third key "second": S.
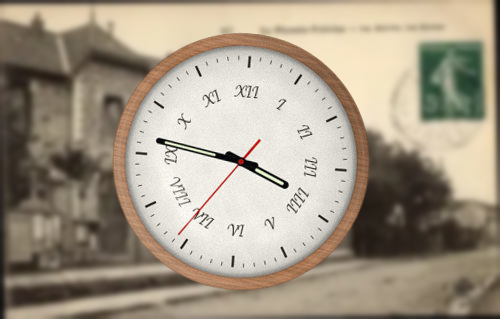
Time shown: {"hour": 3, "minute": 46, "second": 36}
